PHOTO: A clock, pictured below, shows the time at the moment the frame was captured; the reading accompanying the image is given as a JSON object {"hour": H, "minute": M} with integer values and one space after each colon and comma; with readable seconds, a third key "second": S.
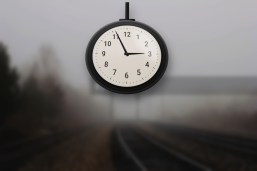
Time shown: {"hour": 2, "minute": 56}
